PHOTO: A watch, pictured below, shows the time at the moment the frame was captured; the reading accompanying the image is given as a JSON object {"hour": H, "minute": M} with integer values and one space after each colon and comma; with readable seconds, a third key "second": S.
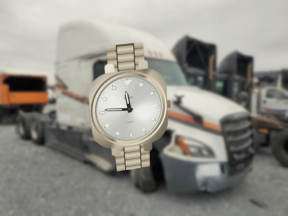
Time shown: {"hour": 11, "minute": 46}
